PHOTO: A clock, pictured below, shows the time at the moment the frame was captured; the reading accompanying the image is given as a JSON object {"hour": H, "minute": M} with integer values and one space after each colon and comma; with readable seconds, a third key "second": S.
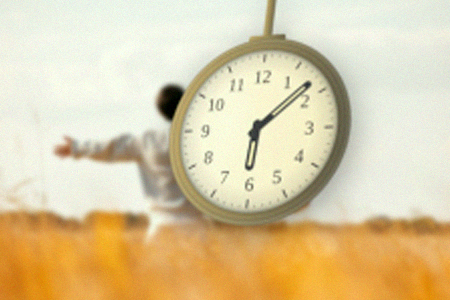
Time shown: {"hour": 6, "minute": 8}
